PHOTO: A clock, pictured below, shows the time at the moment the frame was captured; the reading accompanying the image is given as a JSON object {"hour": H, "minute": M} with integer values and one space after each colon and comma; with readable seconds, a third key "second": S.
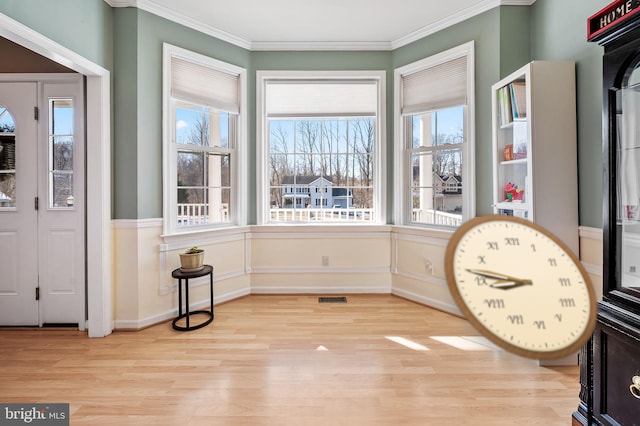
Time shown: {"hour": 8, "minute": 47}
